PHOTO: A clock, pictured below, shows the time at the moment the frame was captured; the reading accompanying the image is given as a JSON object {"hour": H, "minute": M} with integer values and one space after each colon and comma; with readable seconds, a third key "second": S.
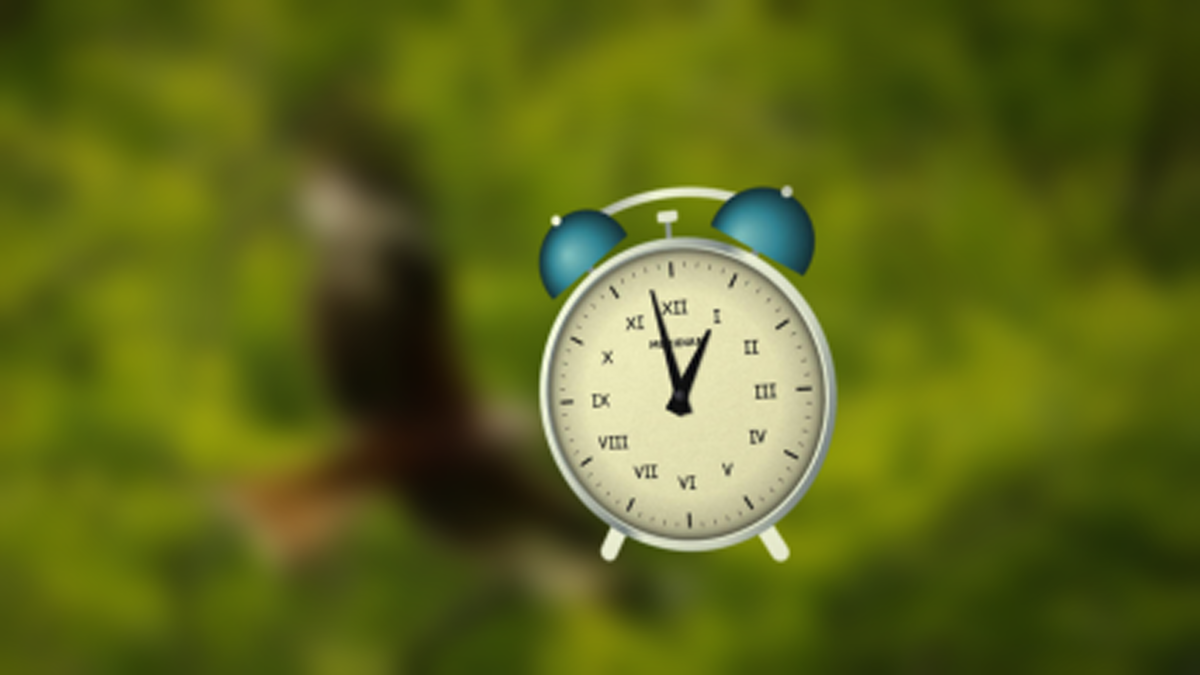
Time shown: {"hour": 12, "minute": 58}
